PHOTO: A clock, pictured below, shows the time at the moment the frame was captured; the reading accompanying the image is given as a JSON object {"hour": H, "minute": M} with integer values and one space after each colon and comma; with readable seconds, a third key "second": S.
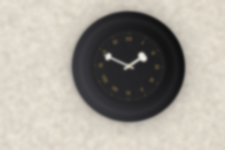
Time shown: {"hour": 1, "minute": 49}
